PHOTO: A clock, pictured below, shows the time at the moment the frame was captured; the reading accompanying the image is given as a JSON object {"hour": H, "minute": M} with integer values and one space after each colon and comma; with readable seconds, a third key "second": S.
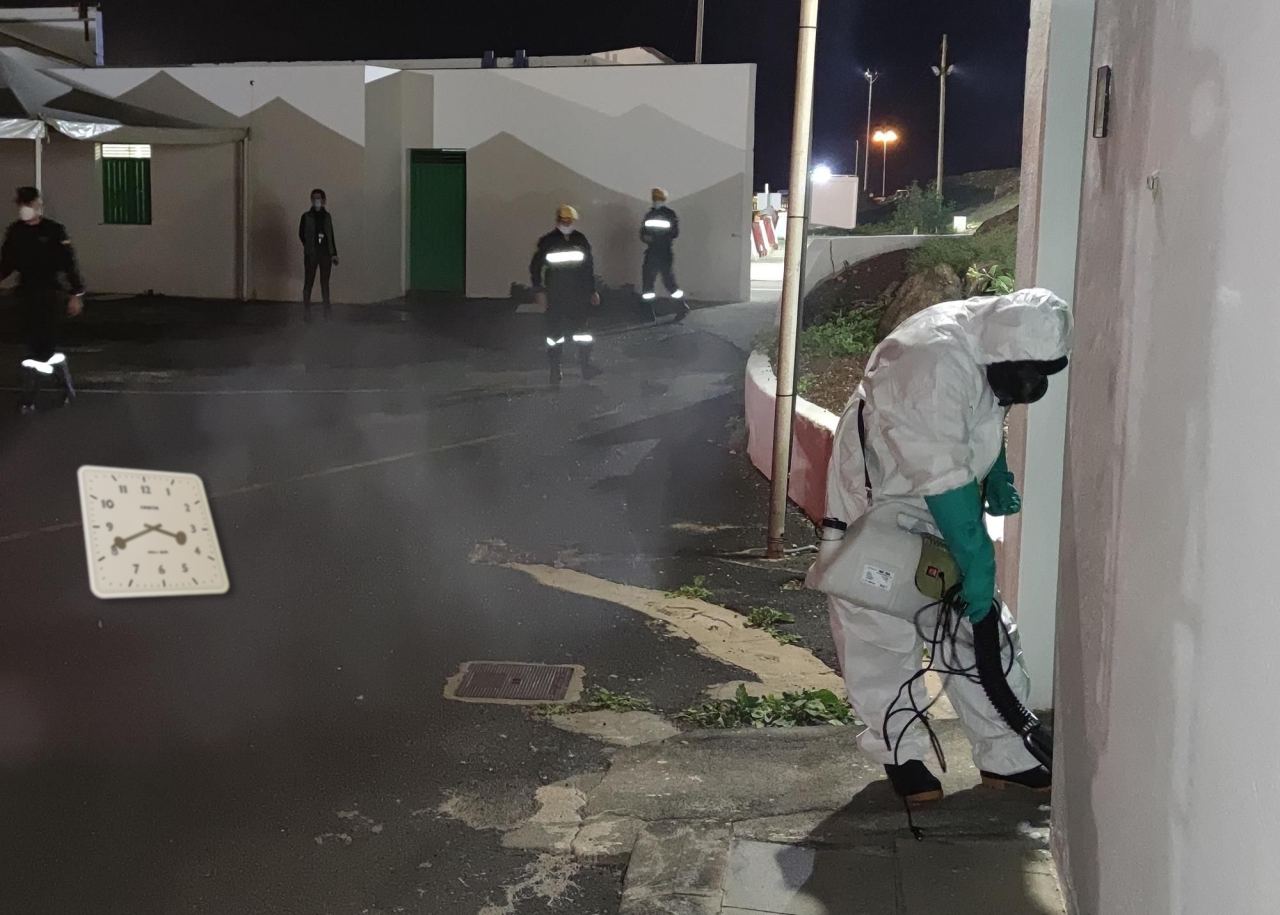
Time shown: {"hour": 3, "minute": 41}
